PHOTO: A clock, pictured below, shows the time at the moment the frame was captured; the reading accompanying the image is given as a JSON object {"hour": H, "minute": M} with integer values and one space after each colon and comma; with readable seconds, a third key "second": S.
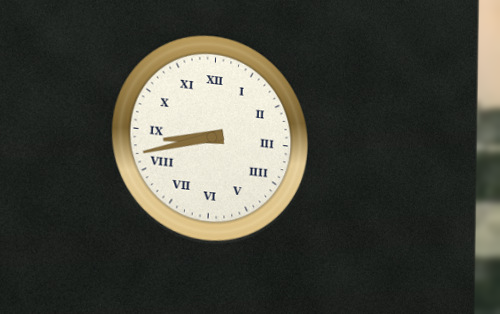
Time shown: {"hour": 8, "minute": 42}
